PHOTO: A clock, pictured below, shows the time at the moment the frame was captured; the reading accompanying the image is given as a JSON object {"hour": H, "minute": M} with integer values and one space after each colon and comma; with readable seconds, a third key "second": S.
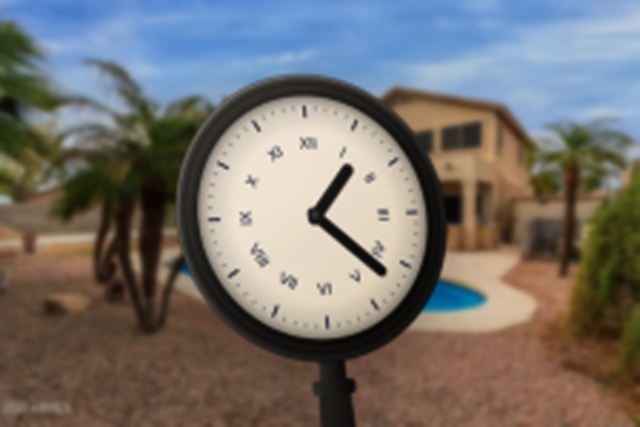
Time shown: {"hour": 1, "minute": 22}
